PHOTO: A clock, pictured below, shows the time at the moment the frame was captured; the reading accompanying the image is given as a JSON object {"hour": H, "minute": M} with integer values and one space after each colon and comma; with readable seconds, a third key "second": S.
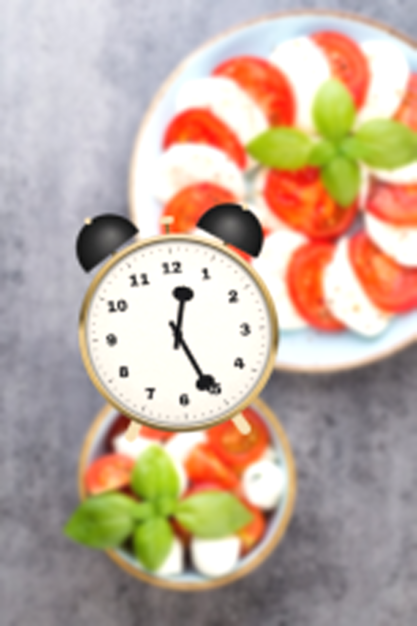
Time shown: {"hour": 12, "minute": 26}
